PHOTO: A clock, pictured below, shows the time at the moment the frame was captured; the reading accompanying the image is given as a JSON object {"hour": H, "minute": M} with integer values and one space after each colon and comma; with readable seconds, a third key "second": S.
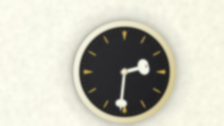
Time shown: {"hour": 2, "minute": 31}
